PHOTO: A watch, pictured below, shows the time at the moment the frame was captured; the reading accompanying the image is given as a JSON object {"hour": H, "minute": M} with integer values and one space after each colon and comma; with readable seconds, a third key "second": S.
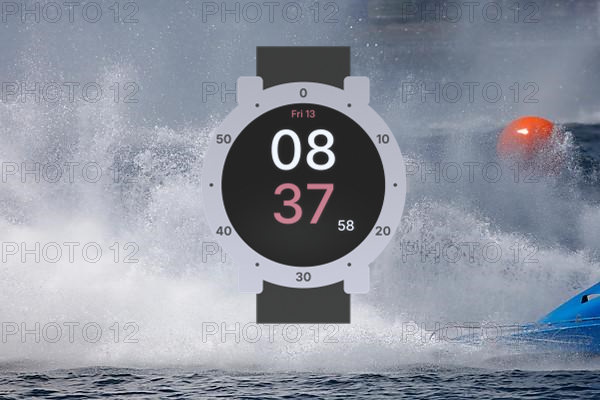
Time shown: {"hour": 8, "minute": 37, "second": 58}
